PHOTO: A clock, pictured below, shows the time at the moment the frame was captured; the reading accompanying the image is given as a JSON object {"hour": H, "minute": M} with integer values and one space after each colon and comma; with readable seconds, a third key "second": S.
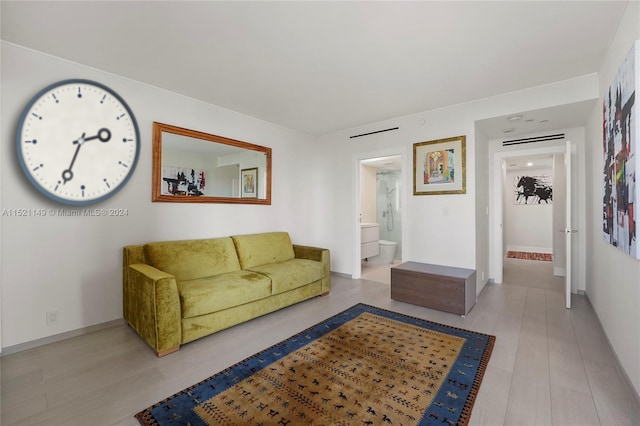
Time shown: {"hour": 2, "minute": 34}
